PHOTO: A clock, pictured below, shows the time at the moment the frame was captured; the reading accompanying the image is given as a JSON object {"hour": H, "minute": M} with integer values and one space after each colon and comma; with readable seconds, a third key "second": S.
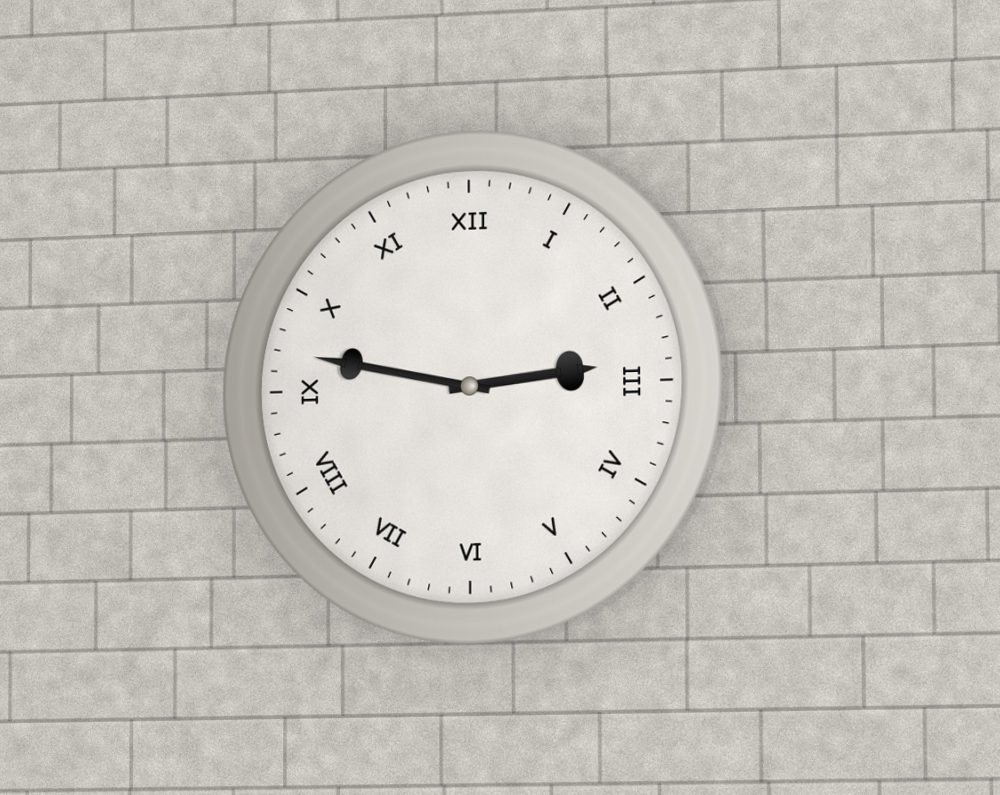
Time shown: {"hour": 2, "minute": 47}
